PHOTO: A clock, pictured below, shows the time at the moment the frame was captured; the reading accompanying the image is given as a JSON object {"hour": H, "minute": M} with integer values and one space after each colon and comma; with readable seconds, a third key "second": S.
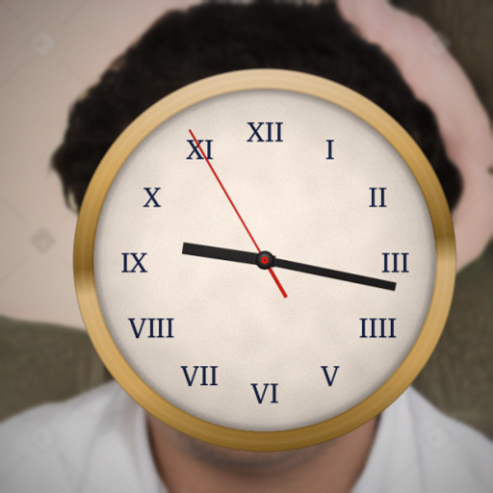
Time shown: {"hour": 9, "minute": 16, "second": 55}
